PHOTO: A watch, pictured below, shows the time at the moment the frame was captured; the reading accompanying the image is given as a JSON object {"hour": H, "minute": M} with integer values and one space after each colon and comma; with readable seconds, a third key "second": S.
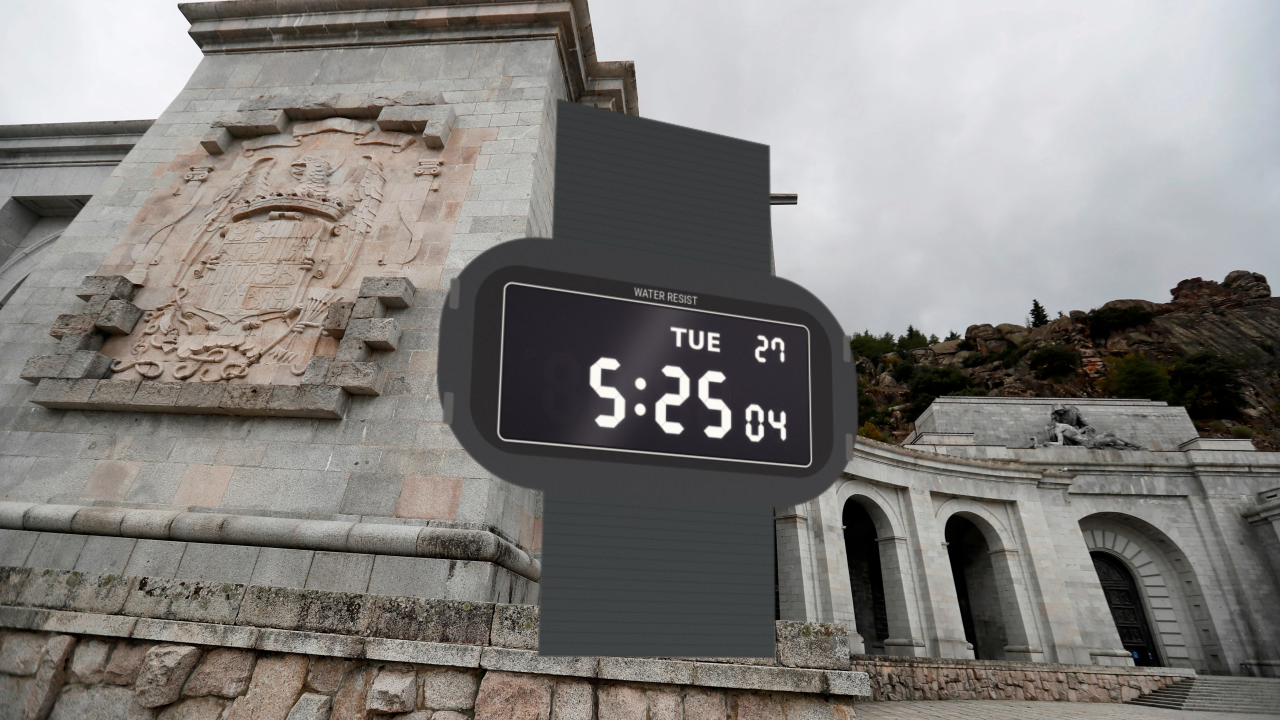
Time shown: {"hour": 5, "minute": 25, "second": 4}
